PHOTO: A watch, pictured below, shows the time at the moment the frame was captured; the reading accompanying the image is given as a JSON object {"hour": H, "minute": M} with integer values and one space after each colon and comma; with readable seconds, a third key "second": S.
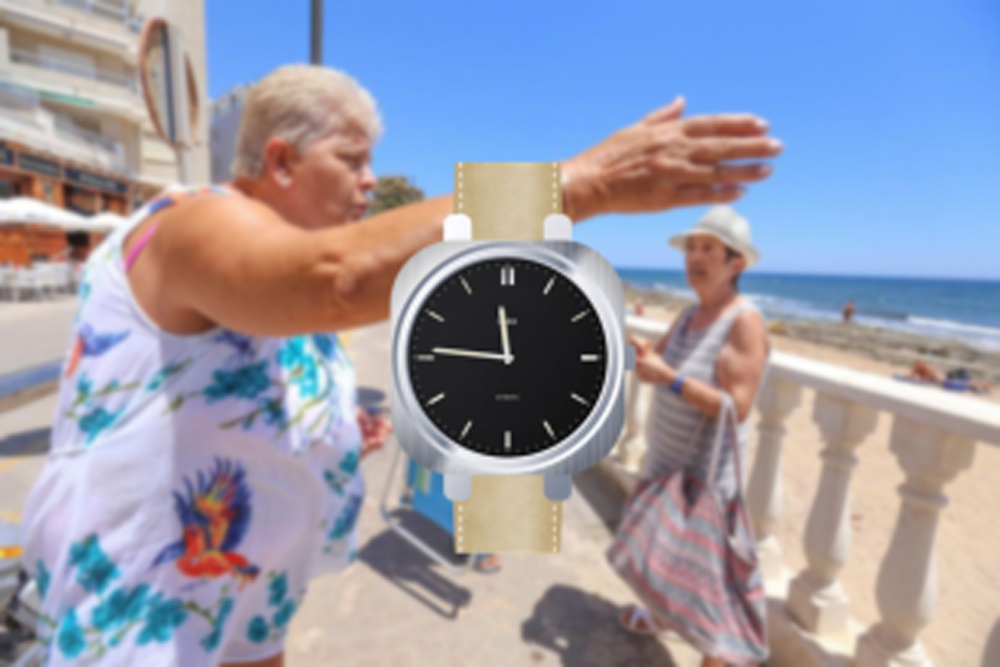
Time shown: {"hour": 11, "minute": 46}
